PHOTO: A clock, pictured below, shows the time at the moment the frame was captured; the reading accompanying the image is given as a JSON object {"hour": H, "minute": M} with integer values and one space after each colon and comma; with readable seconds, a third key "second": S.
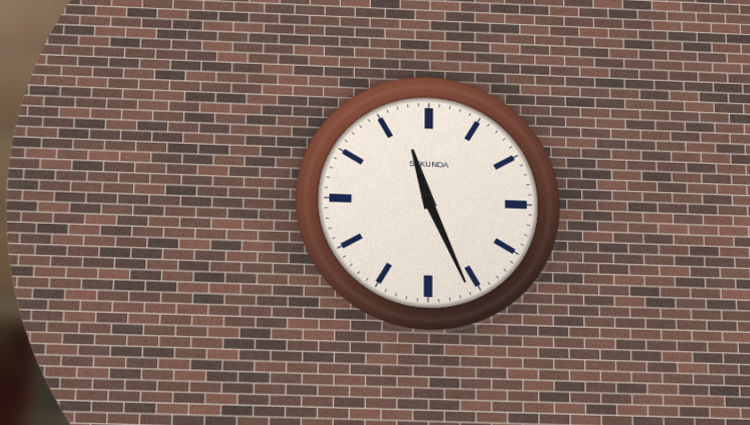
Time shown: {"hour": 11, "minute": 26}
